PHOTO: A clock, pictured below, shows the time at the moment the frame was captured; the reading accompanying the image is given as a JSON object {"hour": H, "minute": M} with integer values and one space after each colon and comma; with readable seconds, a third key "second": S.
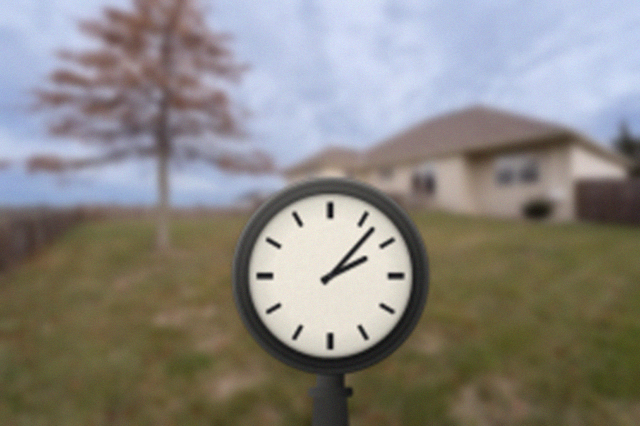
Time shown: {"hour": 2, "minute": 7}
